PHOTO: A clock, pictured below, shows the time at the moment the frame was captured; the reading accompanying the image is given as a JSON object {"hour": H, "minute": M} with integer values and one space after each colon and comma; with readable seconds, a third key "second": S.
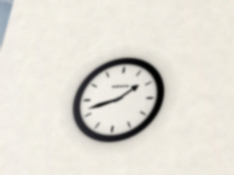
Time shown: {"hour": 1, "minute": 42}
